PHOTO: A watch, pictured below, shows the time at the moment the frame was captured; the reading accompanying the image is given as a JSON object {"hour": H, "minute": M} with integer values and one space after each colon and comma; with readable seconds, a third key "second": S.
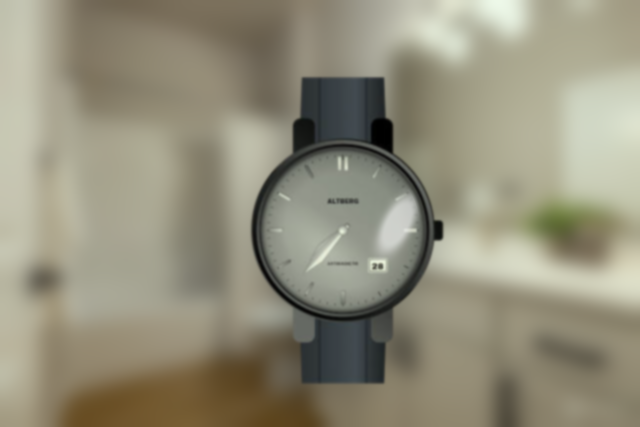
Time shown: {"hour": 7, "minute": 37}
